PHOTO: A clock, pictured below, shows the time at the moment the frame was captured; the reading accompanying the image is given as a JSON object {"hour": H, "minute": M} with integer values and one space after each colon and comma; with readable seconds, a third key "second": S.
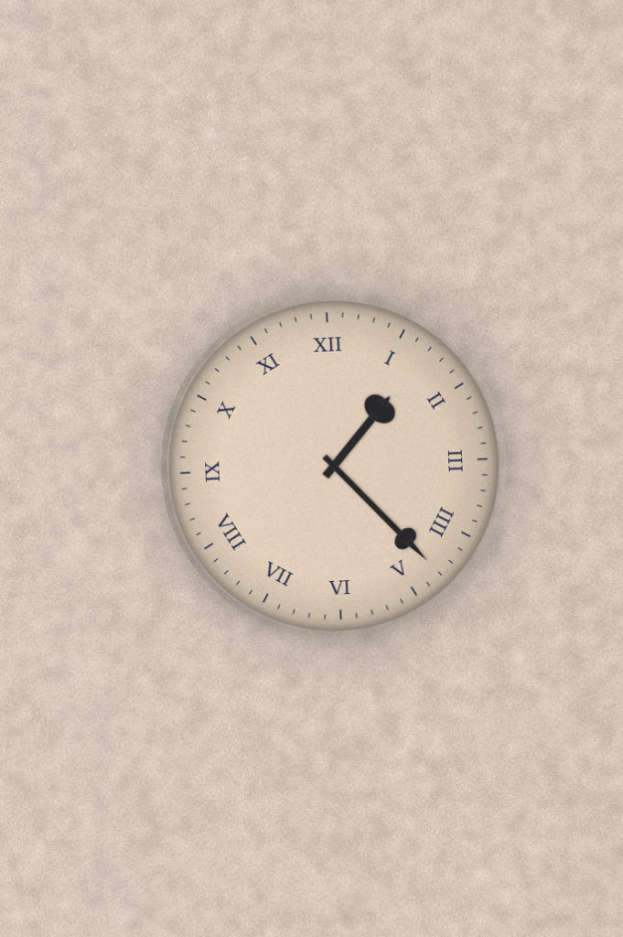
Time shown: {"hour": 1, "minute": 23}
